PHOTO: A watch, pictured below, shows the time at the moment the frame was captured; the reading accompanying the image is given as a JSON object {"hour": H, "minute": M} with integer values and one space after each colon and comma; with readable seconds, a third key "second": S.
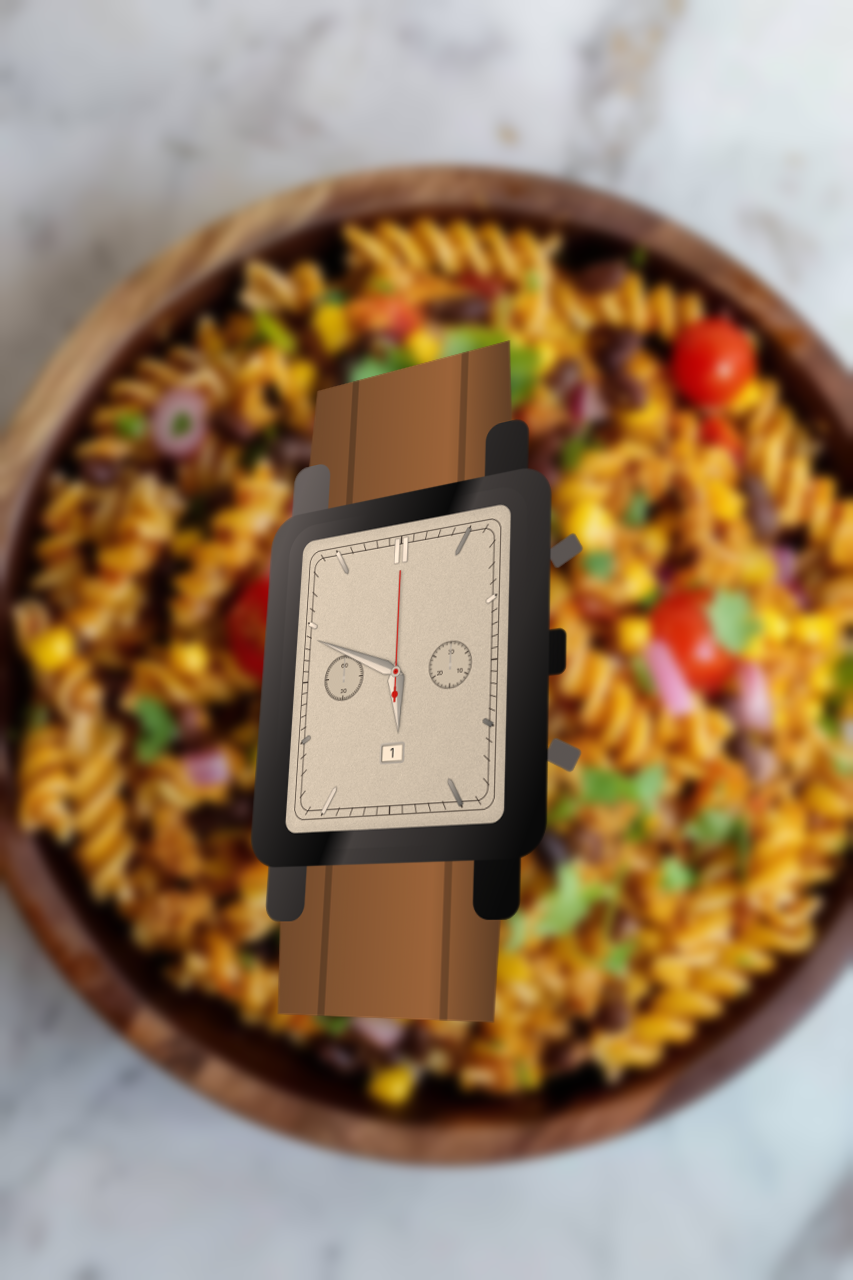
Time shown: {"hour": 5, "minute": 49}
